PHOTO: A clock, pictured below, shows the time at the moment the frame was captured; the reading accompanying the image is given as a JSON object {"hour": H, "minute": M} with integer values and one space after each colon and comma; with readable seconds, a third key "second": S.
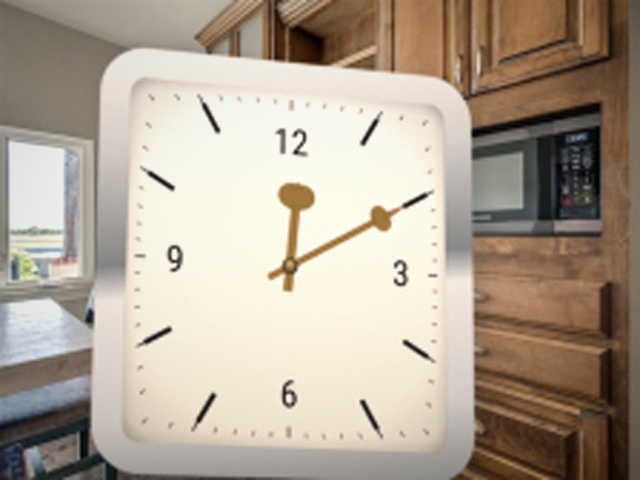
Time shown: {"hour": 12, "minute": 10}
